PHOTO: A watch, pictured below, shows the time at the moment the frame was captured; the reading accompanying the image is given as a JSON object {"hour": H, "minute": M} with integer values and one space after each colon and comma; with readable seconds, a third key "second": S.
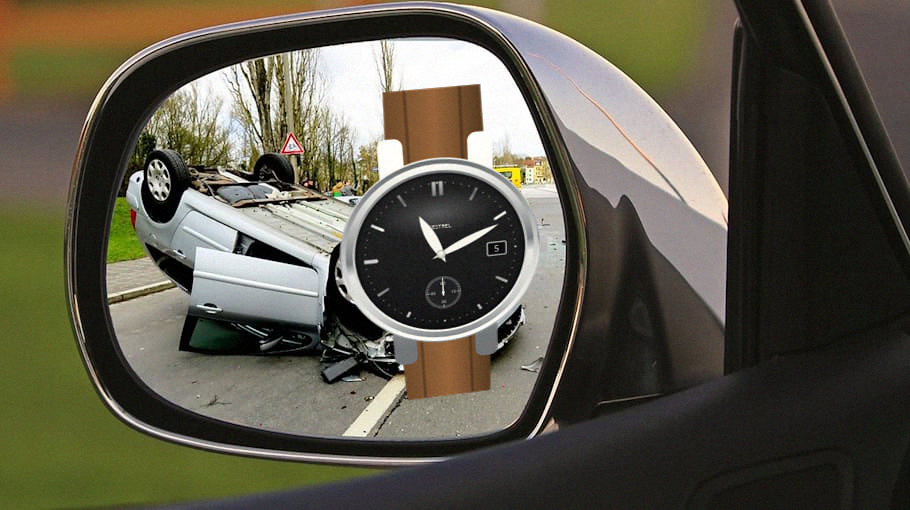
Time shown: {"hour": 11, "minute": 11}
